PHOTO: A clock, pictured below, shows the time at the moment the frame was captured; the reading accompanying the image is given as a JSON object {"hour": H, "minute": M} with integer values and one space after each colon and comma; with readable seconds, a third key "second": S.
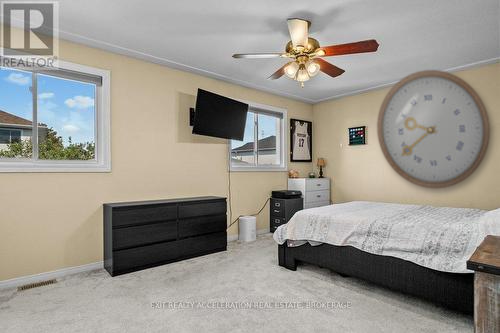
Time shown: {"hour": 9, "minute": 39}
